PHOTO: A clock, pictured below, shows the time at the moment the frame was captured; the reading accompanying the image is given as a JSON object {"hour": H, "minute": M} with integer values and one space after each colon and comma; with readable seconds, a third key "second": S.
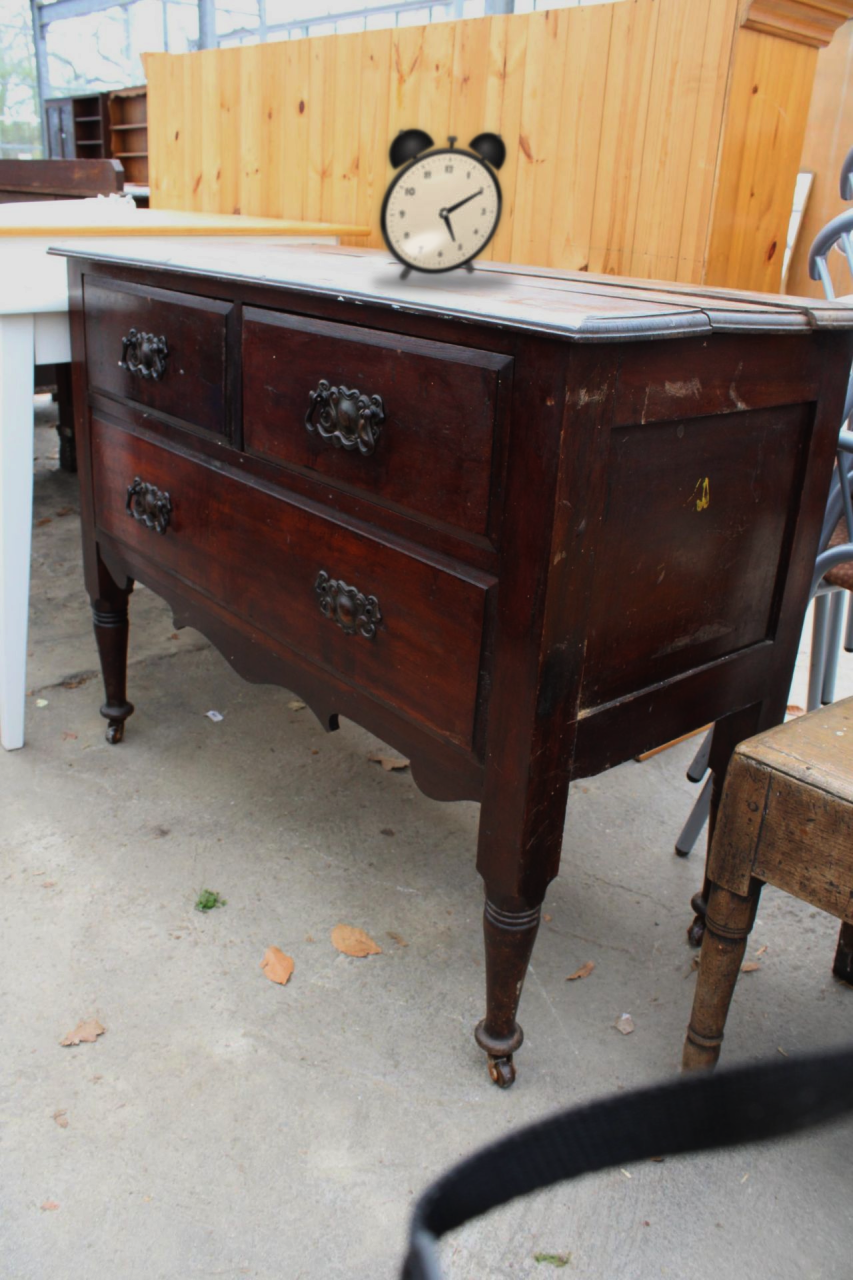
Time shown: {"hour": 5, "minute": 10}
